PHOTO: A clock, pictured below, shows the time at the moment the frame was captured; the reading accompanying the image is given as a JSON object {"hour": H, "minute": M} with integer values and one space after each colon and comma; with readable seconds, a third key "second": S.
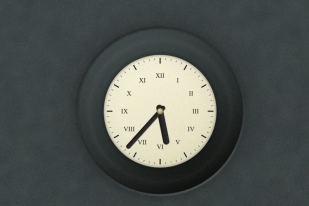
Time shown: {"hour": 5, "minute": 37}
